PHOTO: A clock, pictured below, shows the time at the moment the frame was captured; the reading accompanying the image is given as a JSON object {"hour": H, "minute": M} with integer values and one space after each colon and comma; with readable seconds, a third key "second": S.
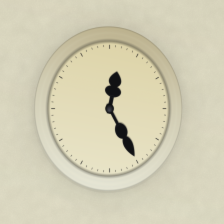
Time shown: {"hour": 12, "minute": 25}
